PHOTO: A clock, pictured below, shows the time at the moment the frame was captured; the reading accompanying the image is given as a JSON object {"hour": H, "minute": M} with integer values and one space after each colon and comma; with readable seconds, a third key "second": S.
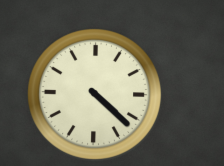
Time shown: {"hour": 4, "minute": 22}
